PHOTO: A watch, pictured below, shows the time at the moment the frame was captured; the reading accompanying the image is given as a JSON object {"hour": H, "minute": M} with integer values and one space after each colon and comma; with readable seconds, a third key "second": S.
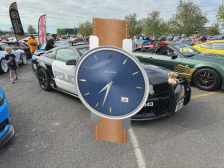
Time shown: {"hour": 7, "minute": 33}
